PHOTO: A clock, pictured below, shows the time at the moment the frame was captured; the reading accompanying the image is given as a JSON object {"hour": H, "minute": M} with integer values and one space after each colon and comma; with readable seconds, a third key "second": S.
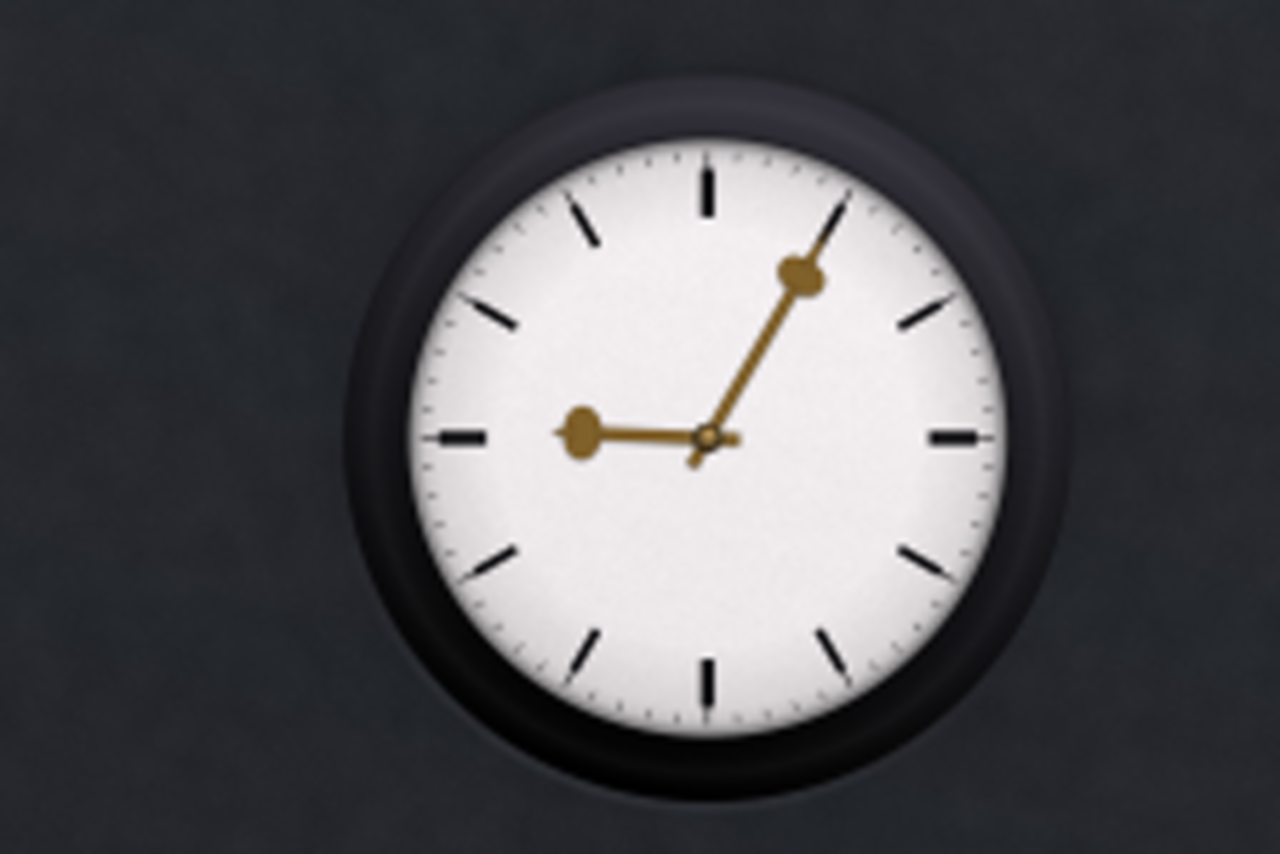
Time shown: {"hour": 9, "minute": 5}
